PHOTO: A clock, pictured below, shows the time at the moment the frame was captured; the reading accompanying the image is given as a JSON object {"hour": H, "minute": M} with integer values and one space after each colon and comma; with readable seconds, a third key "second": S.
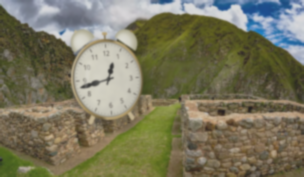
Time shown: {"hour": 12, "minute": 43}
